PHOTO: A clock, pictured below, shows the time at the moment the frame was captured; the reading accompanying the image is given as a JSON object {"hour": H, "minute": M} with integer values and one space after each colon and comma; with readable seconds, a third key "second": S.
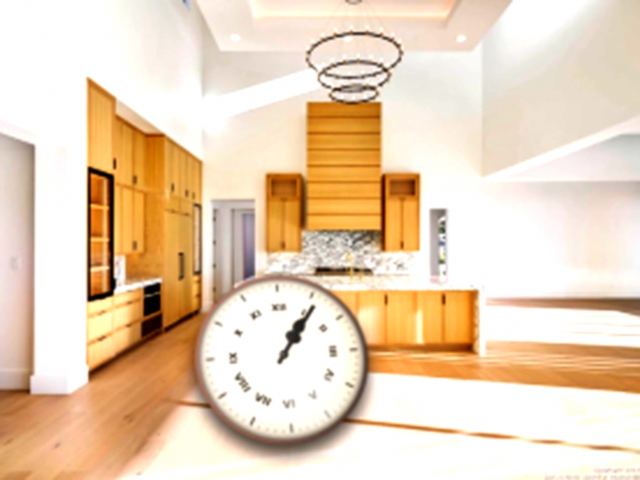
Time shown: {"hour": 1, "minute": 6}
